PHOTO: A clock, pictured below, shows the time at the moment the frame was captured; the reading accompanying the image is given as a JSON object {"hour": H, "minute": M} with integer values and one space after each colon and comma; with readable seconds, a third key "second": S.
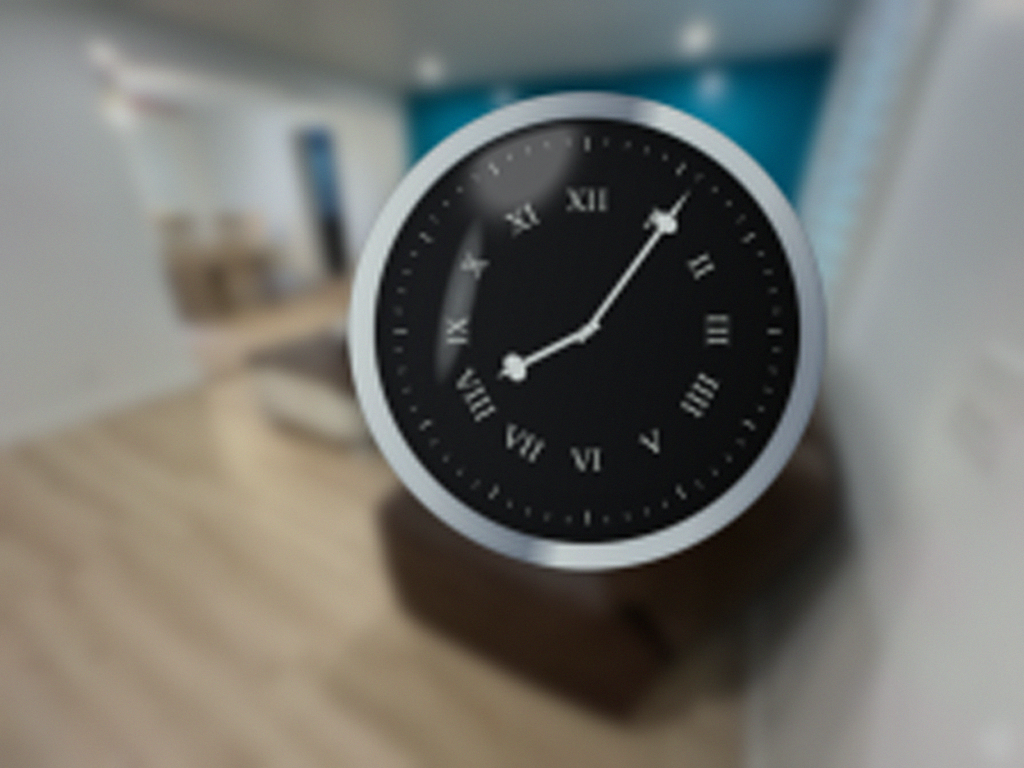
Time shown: {"hour": 8, "minute": 6}
